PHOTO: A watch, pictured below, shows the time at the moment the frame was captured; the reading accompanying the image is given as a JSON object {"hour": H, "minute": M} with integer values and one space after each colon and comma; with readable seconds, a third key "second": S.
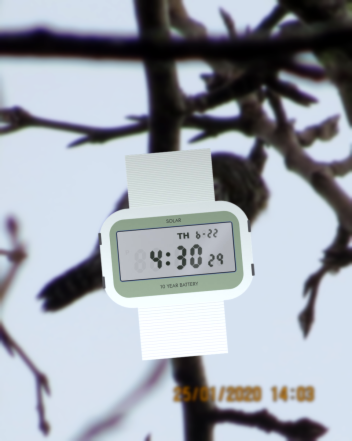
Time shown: {"hour": 4, "minute": 30, "second": 29}
